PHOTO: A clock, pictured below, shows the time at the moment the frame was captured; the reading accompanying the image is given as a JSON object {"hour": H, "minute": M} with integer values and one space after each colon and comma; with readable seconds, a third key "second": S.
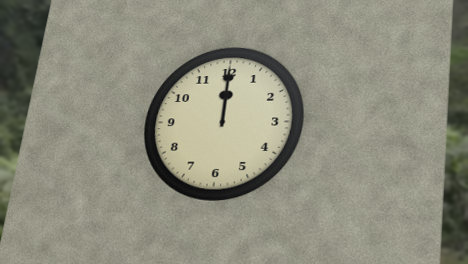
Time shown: {"hour": 12, "minute": 0}
